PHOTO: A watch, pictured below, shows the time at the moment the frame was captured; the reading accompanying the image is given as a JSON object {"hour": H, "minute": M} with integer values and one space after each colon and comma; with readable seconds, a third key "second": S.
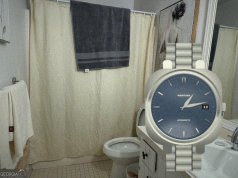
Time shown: {"hour": 1, "minute": 13}
